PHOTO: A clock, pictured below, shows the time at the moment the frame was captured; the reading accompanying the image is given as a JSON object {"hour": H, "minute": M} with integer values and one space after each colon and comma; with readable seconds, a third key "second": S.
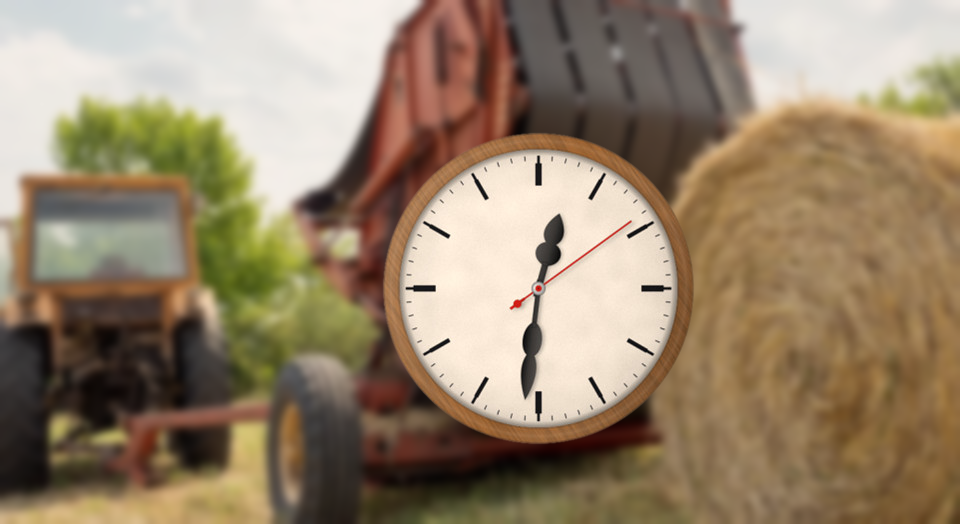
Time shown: {"hour": 12, "minute": 31, "second": 9}
